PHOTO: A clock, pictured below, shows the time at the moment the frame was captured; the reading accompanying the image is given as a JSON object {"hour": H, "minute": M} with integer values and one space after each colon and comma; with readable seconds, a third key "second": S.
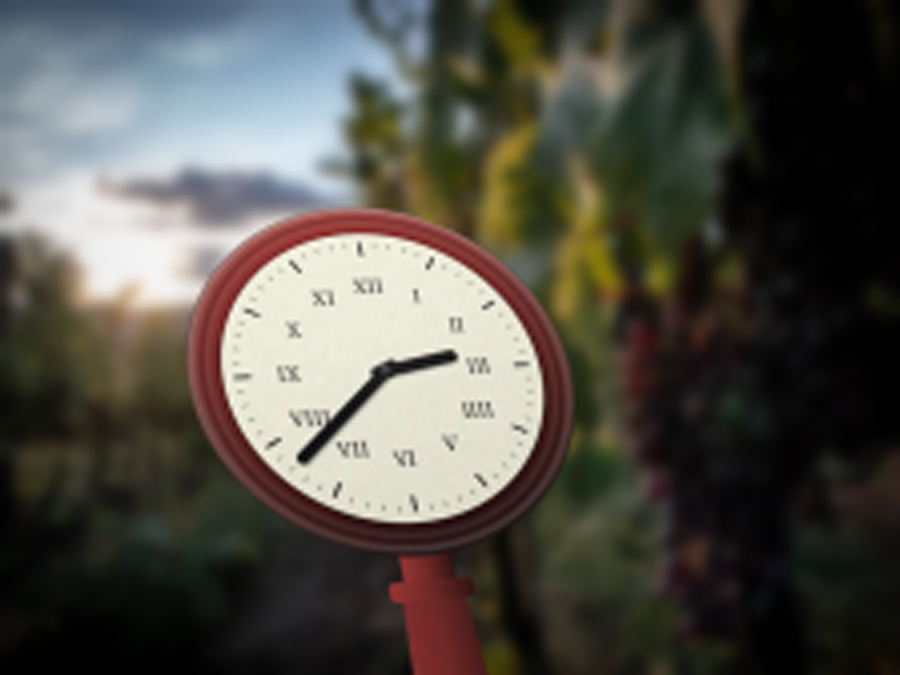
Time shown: {"hour": 2, "minute": 38}
